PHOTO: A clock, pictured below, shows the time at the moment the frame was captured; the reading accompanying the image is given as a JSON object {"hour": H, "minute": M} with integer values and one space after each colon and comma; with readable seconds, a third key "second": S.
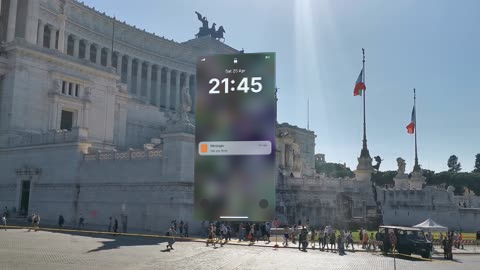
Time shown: {"hour": 21, "minute": 45}
